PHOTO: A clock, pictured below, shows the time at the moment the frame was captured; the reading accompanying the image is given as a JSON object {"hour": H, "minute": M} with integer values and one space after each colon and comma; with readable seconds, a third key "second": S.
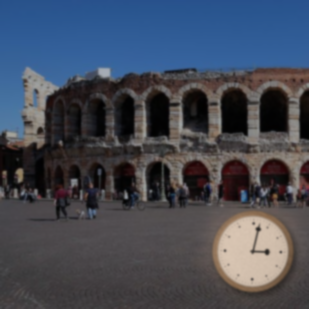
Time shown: {"hour": 3, "minute": 2}
